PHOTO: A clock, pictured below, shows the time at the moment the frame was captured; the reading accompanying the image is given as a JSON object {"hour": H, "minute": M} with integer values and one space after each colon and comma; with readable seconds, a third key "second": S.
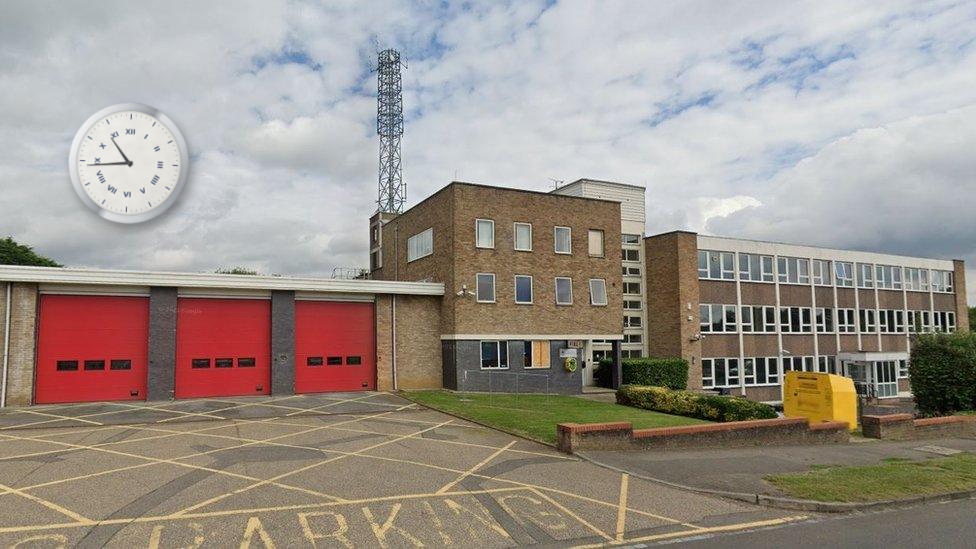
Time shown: {"hour": 10, "minute": 44}
